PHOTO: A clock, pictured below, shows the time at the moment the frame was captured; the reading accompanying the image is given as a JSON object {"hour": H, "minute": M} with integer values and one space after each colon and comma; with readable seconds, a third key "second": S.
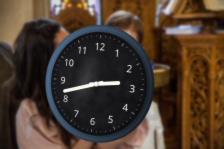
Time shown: {"hour": 2, "minute": 42}
